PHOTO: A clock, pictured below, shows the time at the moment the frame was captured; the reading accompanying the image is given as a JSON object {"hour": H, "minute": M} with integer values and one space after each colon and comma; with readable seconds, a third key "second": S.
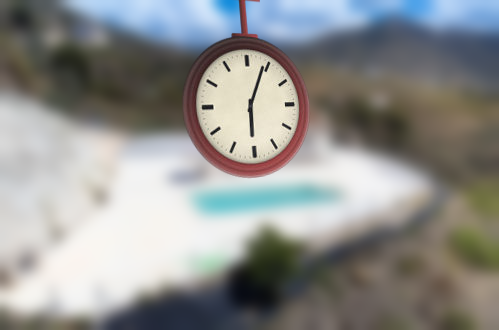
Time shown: {"hour": 6, "minute": 4}
